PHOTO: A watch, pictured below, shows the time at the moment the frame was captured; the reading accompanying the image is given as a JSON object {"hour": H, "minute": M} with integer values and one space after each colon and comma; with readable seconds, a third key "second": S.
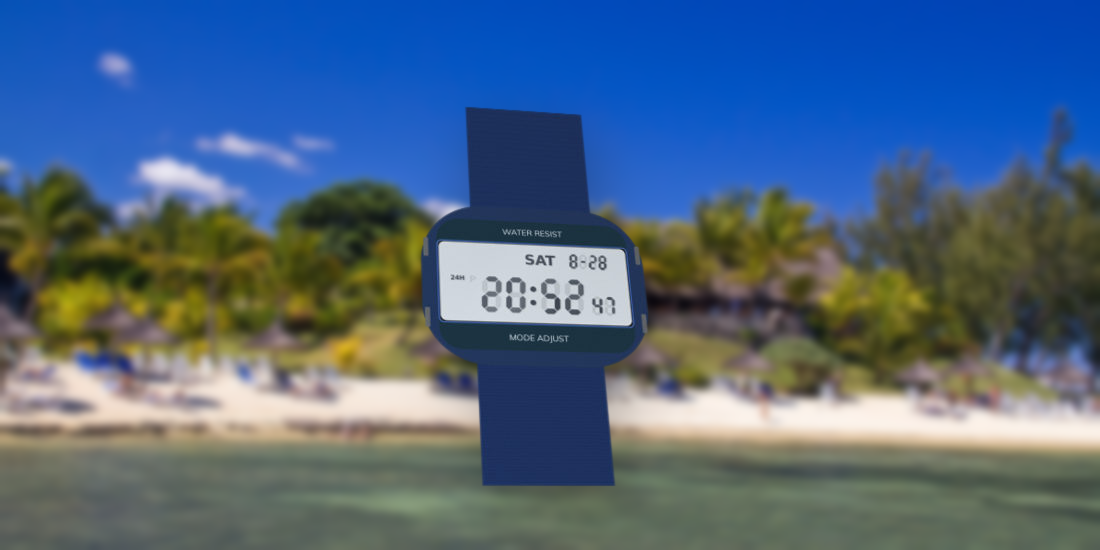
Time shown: {"hour": 20, "minute": 52, "second": 47}
